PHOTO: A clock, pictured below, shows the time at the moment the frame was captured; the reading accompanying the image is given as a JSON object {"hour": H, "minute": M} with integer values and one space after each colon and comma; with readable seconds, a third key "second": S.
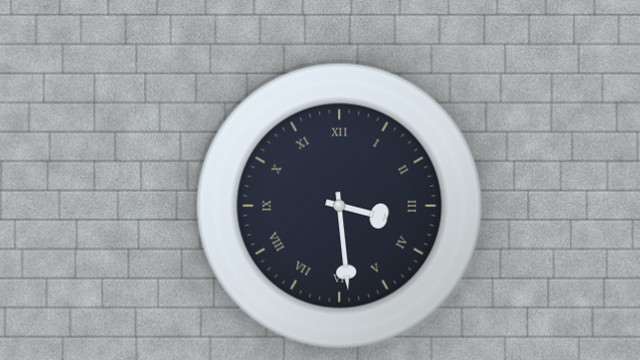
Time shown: {"hour": 3, "minute": 29}
